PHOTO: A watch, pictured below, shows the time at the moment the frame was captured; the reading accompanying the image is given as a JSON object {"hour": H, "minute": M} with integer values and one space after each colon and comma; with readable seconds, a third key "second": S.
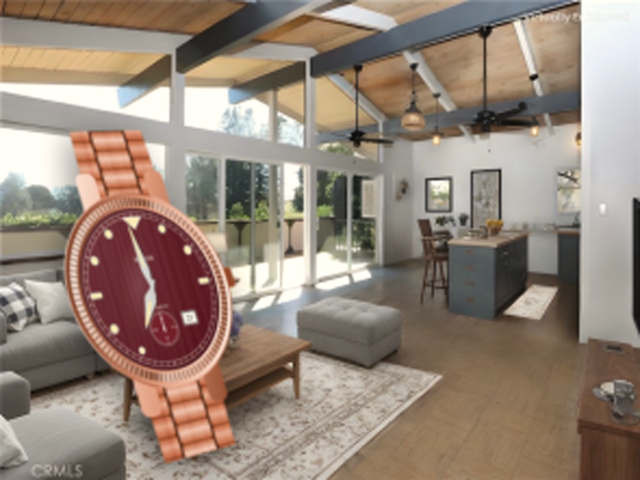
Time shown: {"hour": 6, "minute": 59}
